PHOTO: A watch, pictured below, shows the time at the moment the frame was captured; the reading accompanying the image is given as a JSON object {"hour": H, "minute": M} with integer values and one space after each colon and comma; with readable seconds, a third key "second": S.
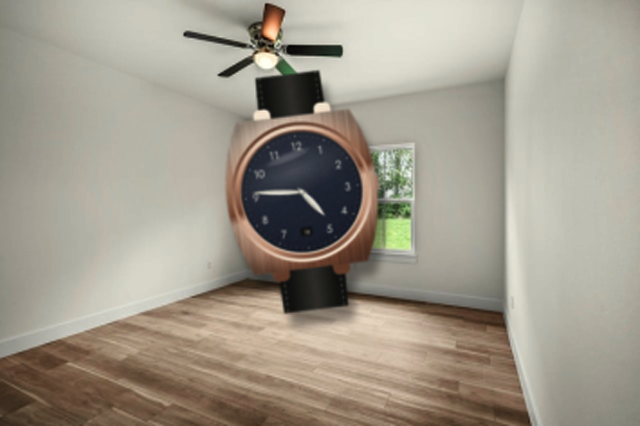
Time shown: {"hour": 4, "minute": 46}
